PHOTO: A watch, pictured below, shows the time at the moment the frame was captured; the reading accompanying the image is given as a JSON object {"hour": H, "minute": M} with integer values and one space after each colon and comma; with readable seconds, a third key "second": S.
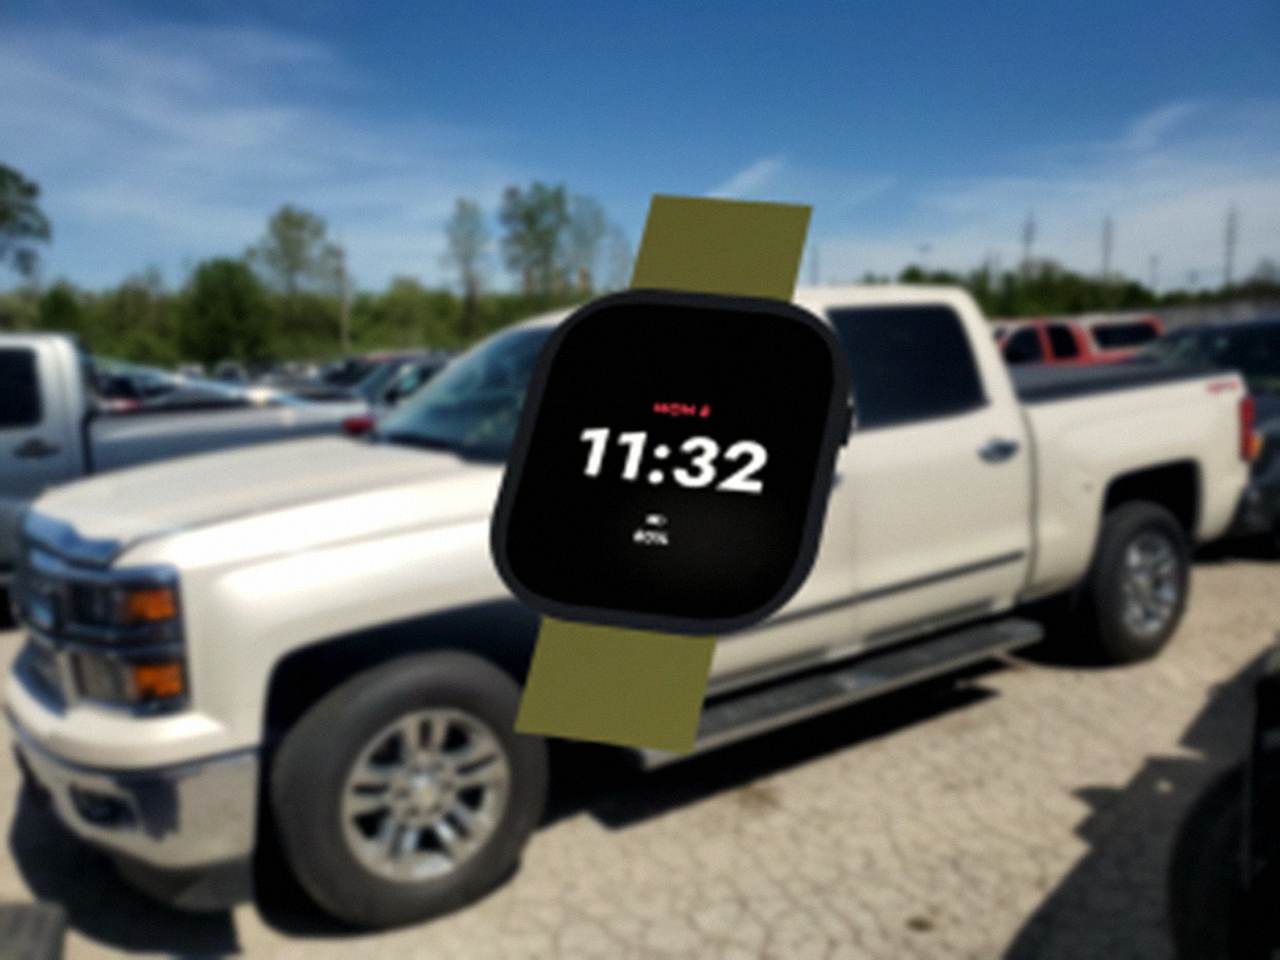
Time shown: {"hour": 11, "minute": 32}
